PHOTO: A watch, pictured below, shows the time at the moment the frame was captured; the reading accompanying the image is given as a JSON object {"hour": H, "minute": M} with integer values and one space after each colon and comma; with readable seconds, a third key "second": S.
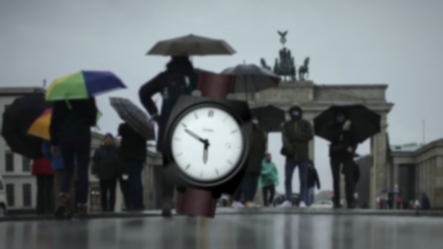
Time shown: {"hour": 5, "minute": 49}
